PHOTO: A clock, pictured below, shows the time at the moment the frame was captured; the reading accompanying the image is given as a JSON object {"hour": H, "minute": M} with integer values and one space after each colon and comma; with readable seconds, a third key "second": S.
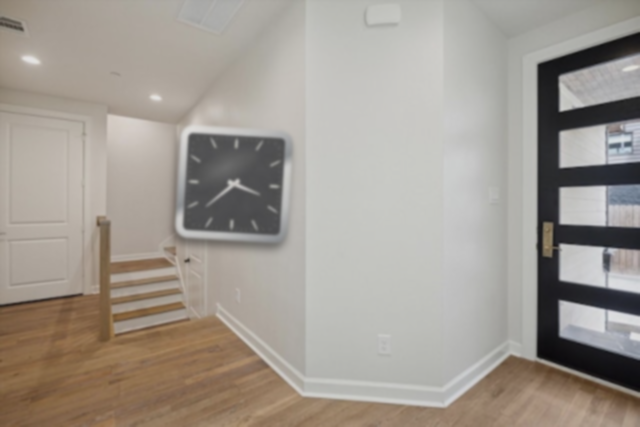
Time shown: {"hour": 3, "minute": 38}
